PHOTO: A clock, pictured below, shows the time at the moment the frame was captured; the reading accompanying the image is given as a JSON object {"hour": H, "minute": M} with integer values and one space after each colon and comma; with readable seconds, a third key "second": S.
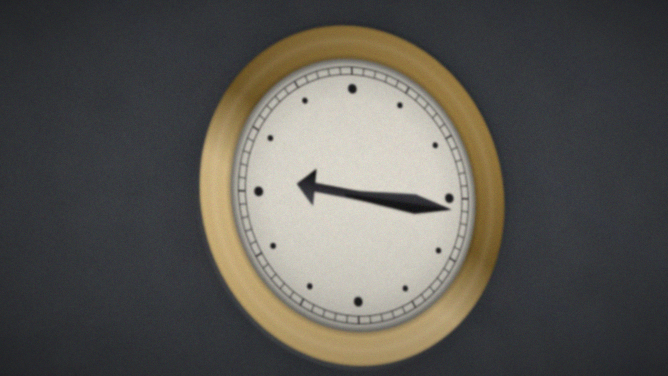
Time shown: {"hour": 9, "minute": 16}
